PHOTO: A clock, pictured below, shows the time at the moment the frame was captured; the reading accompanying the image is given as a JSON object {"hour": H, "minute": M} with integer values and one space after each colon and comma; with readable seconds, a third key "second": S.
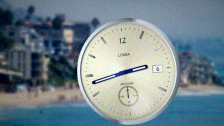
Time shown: {"hour": 2, "minute": 43}
